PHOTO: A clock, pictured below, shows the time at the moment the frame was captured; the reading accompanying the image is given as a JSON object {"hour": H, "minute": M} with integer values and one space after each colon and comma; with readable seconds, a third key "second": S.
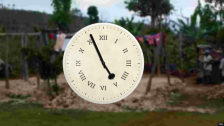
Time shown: {"hour": 4, "minute": 56}
